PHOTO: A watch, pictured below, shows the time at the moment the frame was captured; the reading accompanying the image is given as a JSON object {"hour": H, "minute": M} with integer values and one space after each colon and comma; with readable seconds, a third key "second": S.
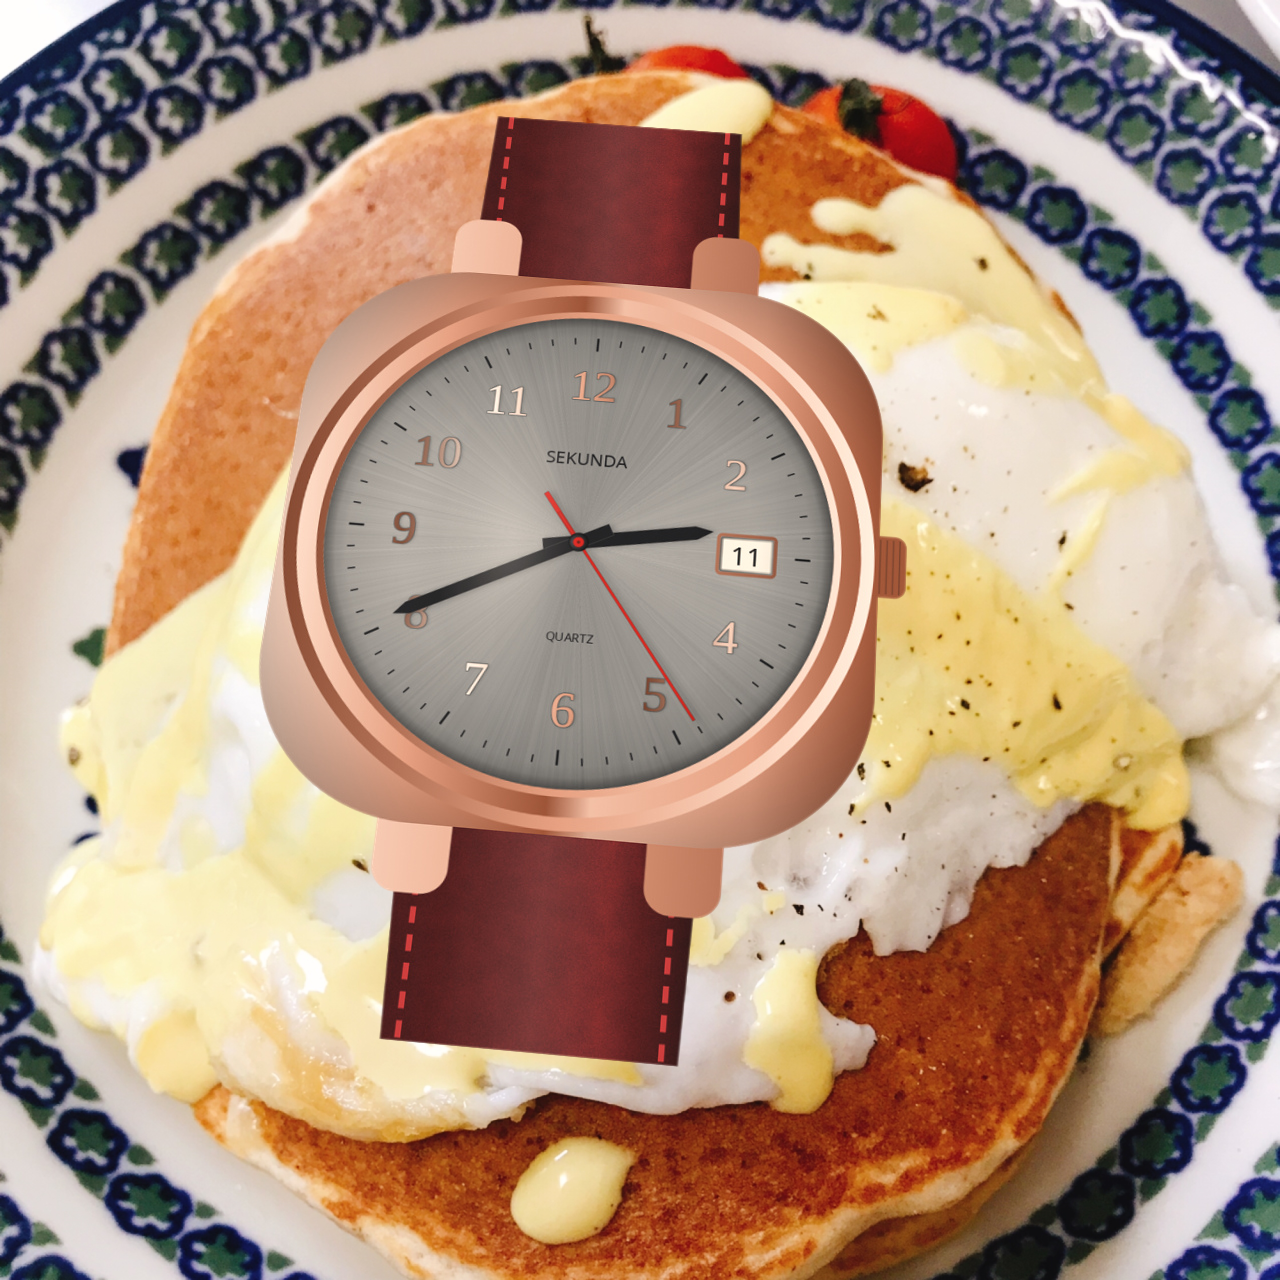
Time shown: {"hour": 2, "minute": 40, "second": 24}
